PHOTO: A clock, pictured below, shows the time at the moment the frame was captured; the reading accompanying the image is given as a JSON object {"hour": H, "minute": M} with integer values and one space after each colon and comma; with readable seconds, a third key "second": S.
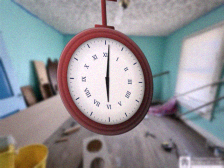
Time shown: {"hour": 6, "minute": 1}
